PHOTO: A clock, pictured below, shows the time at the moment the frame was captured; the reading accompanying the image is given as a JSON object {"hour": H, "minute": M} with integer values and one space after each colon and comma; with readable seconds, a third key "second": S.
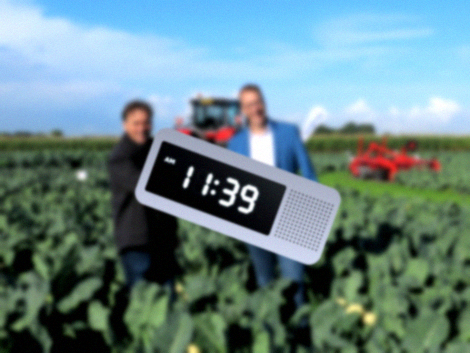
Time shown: {"hour": 11, "minute": 39}
